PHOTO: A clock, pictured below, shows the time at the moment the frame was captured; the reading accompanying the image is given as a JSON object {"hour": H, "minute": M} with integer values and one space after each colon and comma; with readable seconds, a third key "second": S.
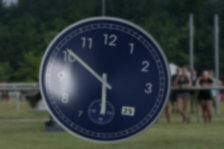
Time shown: {"hour": 5, "minute": 51}
